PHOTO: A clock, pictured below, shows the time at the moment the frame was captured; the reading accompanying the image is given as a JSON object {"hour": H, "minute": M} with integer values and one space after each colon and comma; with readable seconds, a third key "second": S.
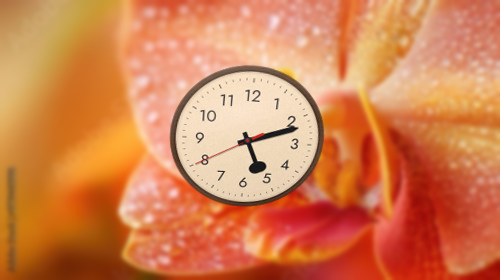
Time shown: {"hour": 5, "minute": 11, "second": 40}
